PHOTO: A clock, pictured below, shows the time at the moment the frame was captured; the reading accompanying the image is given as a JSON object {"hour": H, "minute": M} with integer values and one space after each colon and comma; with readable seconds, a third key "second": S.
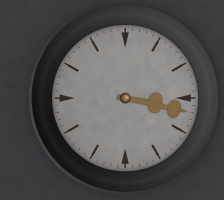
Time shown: {"hour": 3, "minute": 17}
